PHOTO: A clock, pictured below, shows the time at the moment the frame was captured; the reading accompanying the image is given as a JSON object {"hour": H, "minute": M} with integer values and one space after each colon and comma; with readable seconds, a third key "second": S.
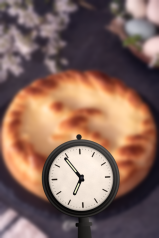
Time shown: {"hour": 6, "minute": 54}
